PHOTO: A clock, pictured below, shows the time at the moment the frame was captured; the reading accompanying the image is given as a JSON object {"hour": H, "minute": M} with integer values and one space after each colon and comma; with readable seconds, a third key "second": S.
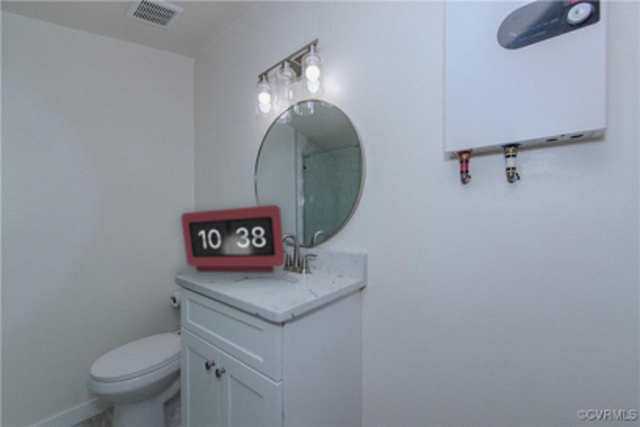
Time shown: {"hour": 10, "minute": 38}
